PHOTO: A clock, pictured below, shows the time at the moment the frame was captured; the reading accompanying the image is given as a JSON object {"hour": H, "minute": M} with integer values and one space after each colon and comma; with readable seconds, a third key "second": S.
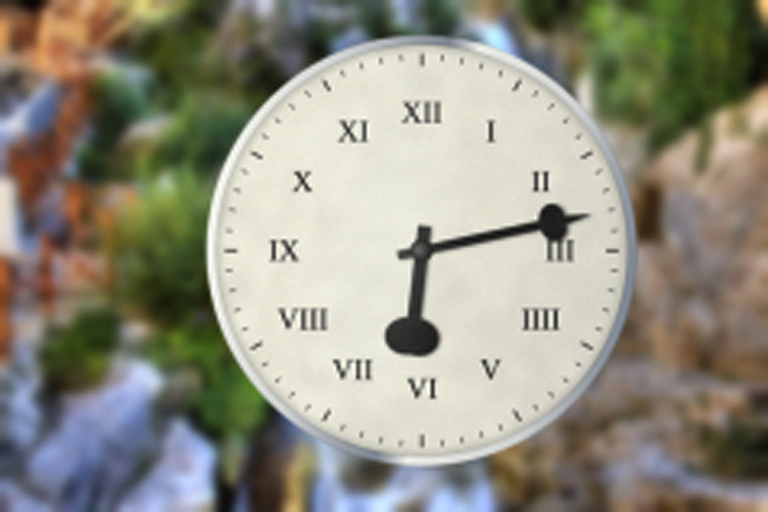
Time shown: {"hour": 6, "minute": 13}
